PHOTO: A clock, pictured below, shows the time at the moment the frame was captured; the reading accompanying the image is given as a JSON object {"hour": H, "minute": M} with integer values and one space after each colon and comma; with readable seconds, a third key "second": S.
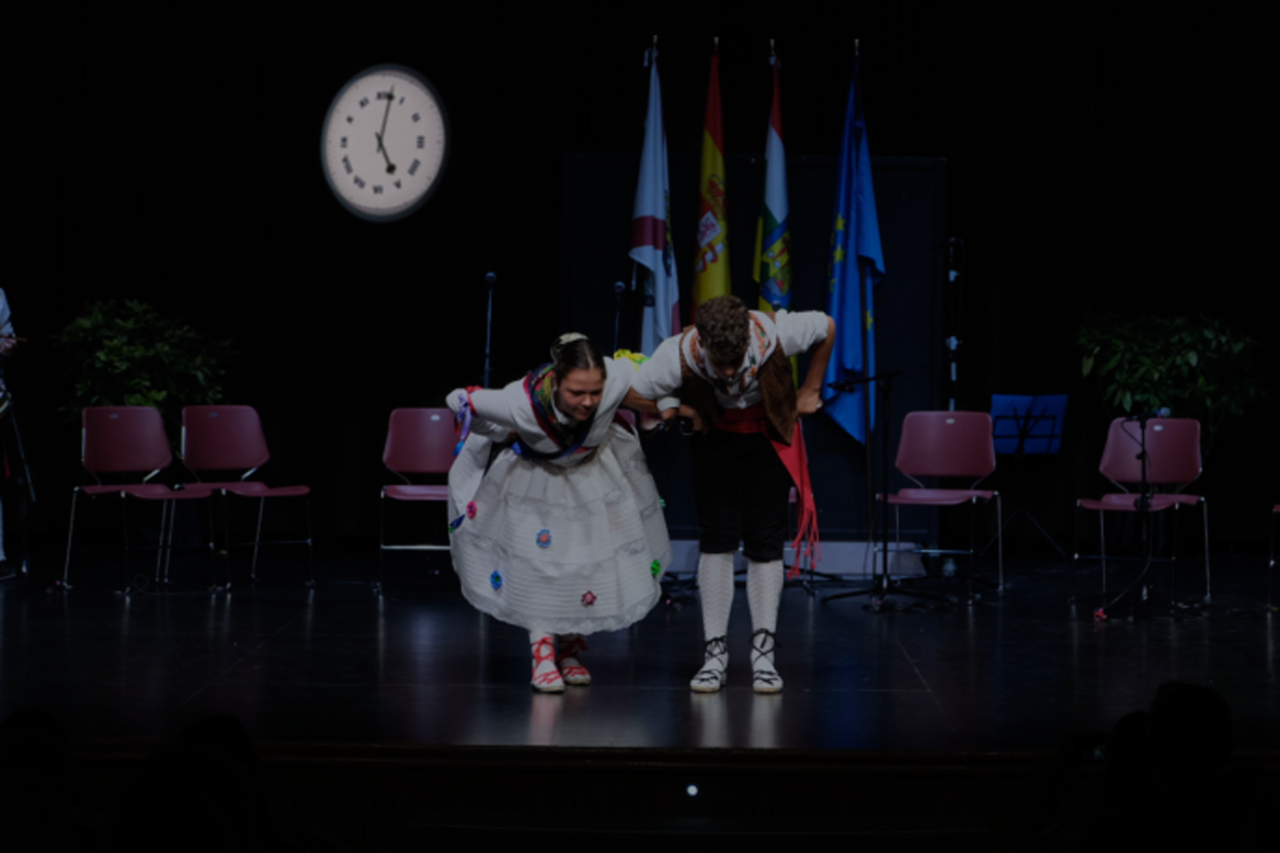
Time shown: {"hour": 5, "minute": 2}
